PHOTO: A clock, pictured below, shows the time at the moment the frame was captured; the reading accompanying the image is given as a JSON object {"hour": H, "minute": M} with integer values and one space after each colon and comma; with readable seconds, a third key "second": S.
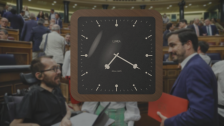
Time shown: {"hour": 7, "minute": 20}
